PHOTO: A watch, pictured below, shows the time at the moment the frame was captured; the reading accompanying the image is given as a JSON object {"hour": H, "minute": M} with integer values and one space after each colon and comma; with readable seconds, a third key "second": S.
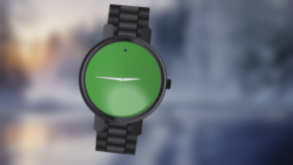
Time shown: {"hour": 2, "minute": 45}
